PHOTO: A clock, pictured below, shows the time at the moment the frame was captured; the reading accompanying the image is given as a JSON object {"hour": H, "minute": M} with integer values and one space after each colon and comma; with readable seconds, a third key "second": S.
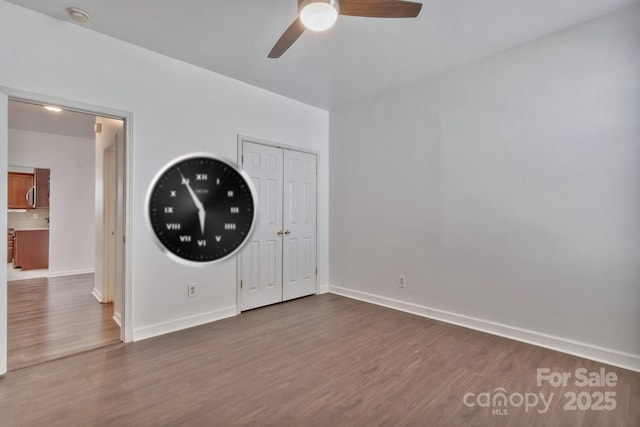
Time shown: {"hour": 5, "minute": 55}
